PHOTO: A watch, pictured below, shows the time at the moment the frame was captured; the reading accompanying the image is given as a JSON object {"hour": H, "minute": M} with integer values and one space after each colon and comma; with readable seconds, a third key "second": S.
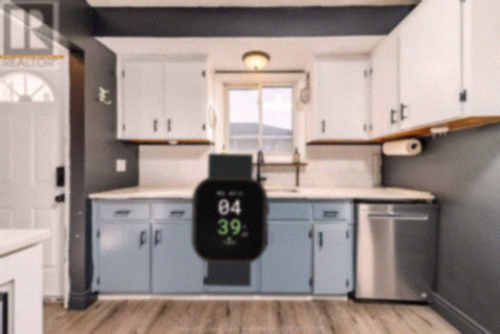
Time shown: {"hour": 4, "minute": 39}
